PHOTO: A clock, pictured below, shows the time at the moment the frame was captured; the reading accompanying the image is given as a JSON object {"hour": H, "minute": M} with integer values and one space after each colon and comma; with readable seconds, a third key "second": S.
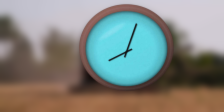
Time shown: {"hour": 8, "minute": 3}
